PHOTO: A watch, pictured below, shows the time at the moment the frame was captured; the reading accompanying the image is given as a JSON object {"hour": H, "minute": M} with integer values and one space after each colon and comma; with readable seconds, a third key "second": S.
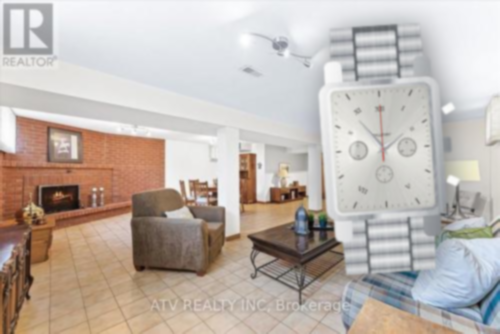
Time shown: {"hour": 1, "minute": 54}
